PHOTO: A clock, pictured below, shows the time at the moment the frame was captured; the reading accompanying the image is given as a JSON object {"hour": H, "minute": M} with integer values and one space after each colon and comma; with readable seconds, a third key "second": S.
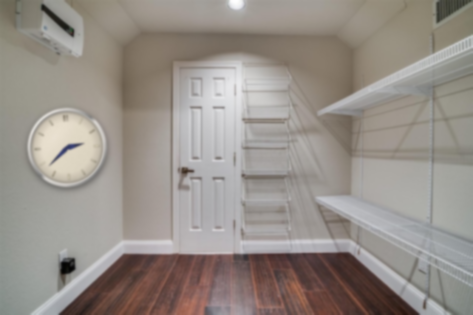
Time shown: {"hour": 2, "minute": 38}
